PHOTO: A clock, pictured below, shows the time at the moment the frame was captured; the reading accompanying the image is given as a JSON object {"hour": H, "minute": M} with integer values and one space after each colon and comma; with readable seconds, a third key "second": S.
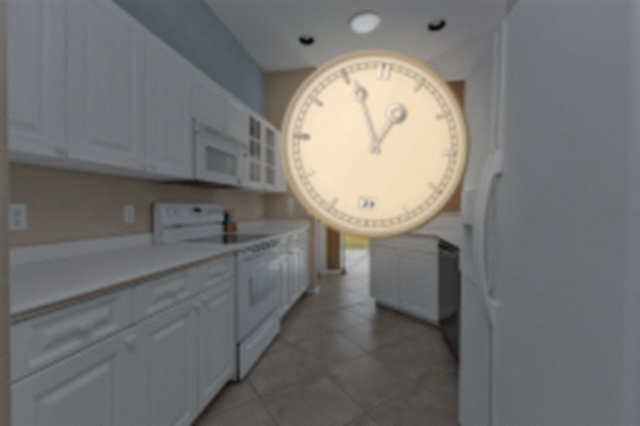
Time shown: {"hour": 12, "minute": 56}
